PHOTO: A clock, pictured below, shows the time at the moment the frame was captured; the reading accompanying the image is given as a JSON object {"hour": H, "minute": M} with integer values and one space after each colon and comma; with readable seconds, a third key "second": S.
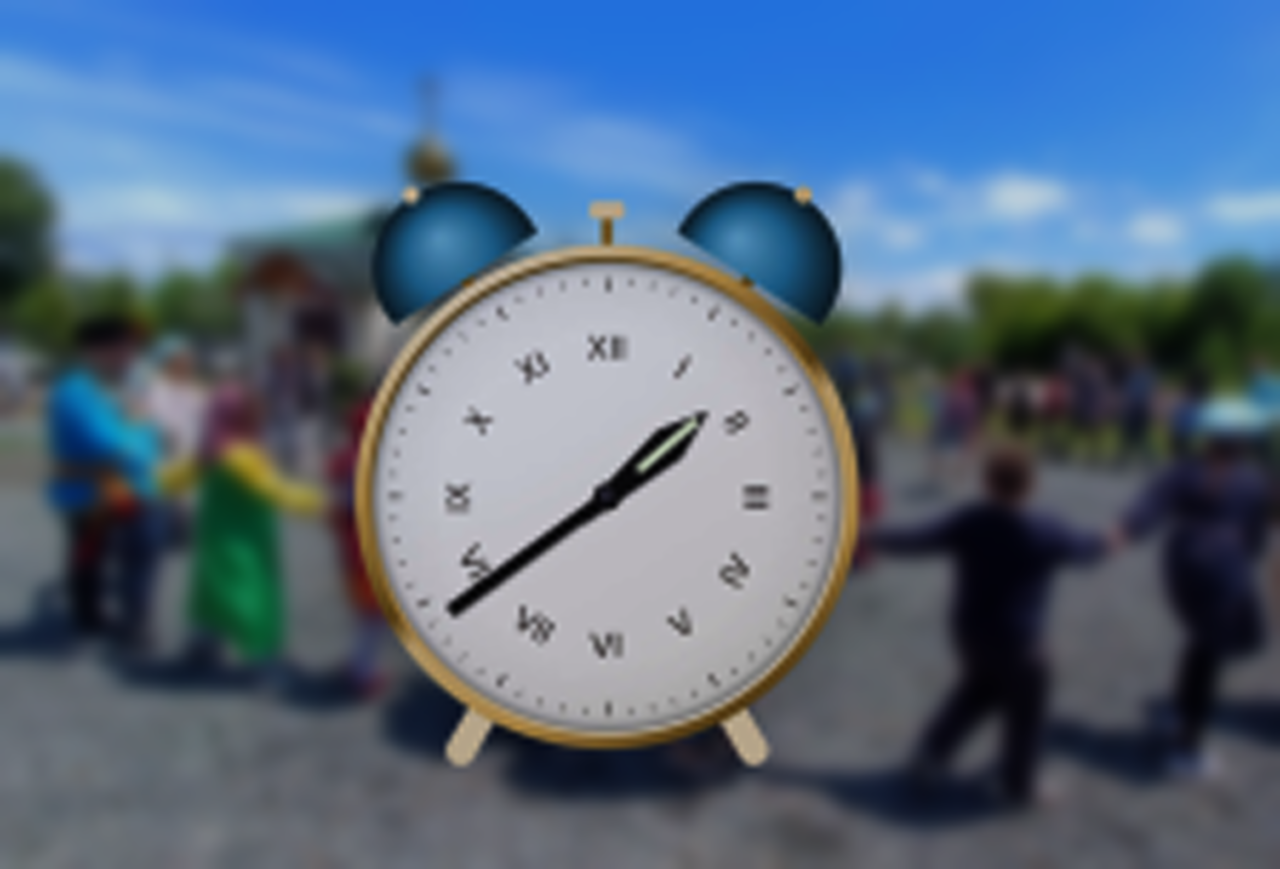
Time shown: {"hour": 1, "minute": 39}
